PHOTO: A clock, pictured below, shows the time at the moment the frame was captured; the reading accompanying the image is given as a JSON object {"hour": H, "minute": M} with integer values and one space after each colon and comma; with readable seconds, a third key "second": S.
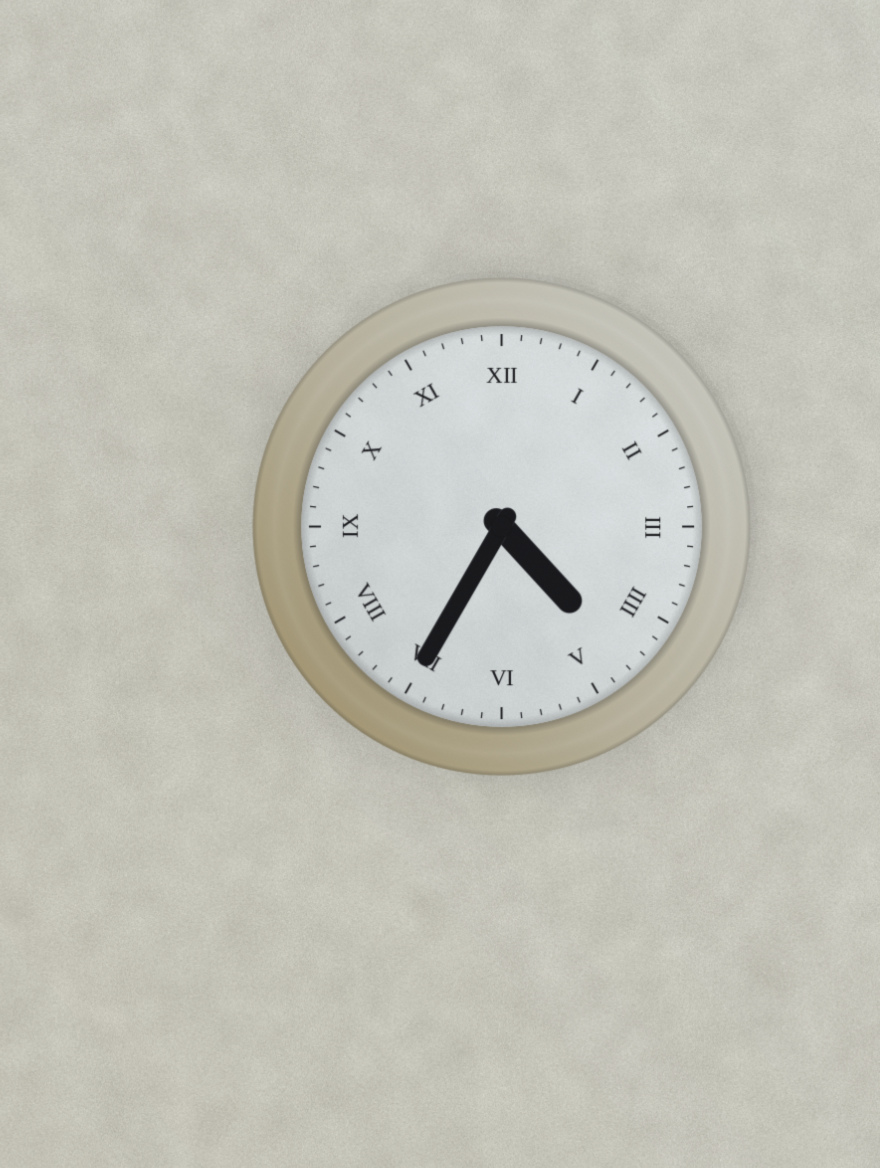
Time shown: {"hour": 4, "minute": 35}
